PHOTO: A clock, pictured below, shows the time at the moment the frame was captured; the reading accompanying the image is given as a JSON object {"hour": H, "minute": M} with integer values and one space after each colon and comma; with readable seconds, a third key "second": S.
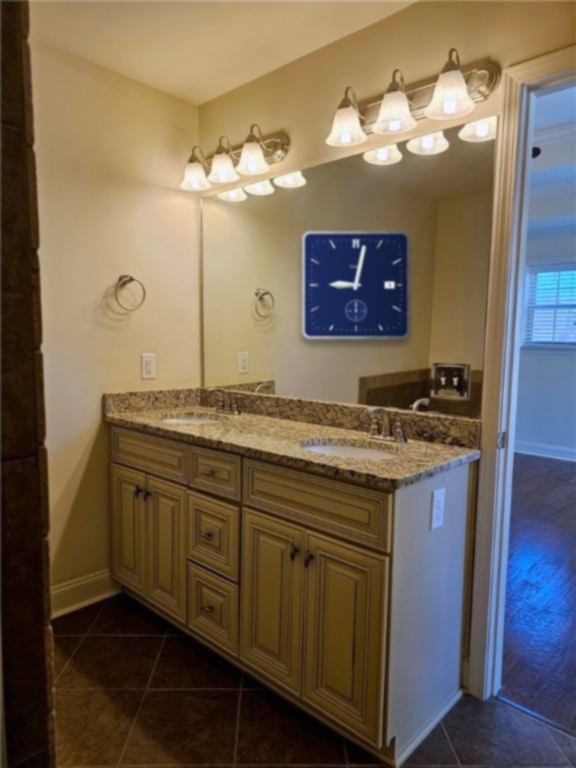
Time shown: {"hour": 9, "minute": 2}
